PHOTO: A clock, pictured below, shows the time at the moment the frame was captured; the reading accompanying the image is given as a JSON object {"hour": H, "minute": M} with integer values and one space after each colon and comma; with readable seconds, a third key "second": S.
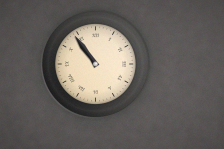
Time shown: {"hour": 10, "minute": 54}
